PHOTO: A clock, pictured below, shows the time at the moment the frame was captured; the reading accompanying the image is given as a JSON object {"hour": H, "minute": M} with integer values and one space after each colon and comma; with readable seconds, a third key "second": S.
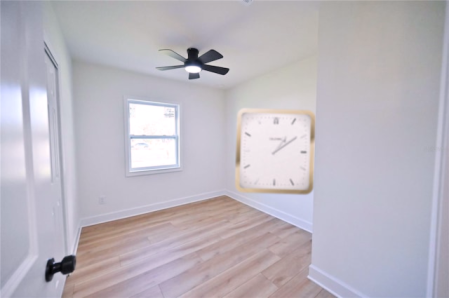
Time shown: {"hour": 1, "minute": 9}
